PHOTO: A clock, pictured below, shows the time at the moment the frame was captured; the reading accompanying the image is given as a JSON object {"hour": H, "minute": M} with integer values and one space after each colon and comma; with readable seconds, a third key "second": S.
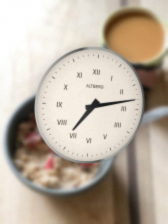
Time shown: {"hour": 7, "minute": 13}
